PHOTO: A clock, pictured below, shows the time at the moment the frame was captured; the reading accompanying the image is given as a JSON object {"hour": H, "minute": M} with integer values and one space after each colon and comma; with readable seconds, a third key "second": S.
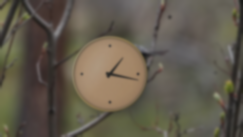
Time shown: {"hour": 1, "minute": 17}
